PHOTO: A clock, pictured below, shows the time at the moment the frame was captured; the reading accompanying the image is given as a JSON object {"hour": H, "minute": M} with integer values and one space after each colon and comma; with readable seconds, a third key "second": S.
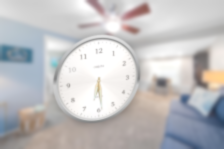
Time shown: {"hour": 6, "minute": 29}
